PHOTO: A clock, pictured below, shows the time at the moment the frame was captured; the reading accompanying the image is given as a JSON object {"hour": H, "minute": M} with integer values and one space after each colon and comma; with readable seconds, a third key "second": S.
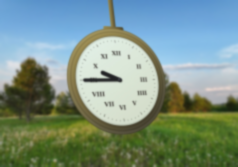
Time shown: {"hour": 9, "minute": 45}
